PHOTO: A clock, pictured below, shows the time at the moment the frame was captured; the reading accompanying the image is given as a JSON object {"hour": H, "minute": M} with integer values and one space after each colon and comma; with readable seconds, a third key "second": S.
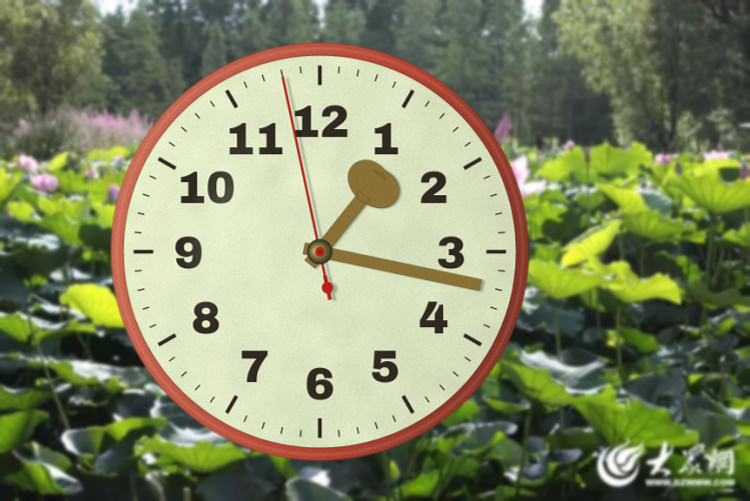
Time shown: {"hour": 1, "minute": 16, "second": 58}
